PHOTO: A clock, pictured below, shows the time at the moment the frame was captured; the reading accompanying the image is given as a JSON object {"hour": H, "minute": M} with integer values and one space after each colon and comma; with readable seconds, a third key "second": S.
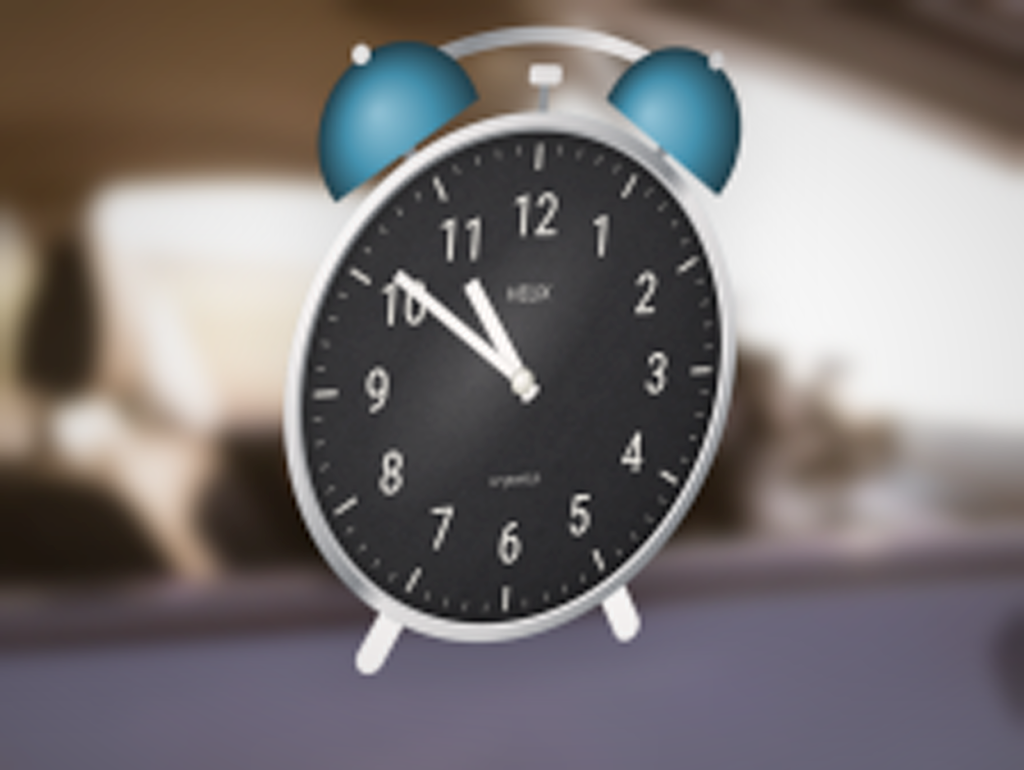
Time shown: {"hour": 10, "minute": 51}
